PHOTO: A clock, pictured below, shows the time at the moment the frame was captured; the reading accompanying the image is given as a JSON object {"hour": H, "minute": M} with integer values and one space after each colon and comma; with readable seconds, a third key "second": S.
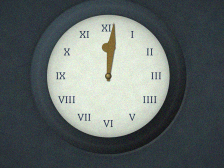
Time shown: {"hour": 12, "minute": 1}
